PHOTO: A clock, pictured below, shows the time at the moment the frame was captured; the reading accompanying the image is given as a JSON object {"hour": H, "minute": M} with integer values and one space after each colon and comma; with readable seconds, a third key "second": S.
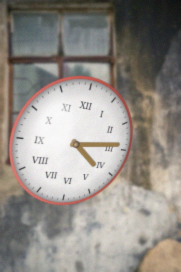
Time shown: {"hour": 4, "minute": 14}
